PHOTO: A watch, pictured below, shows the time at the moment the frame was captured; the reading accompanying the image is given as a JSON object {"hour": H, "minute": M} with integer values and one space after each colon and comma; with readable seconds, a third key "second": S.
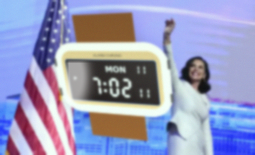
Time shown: {"hour": 7, "minute": 2}
